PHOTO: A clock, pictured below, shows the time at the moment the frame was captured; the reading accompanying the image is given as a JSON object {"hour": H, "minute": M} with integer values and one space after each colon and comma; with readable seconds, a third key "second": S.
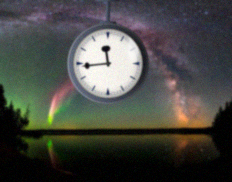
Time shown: {"hour": 11, "minute": 44}
